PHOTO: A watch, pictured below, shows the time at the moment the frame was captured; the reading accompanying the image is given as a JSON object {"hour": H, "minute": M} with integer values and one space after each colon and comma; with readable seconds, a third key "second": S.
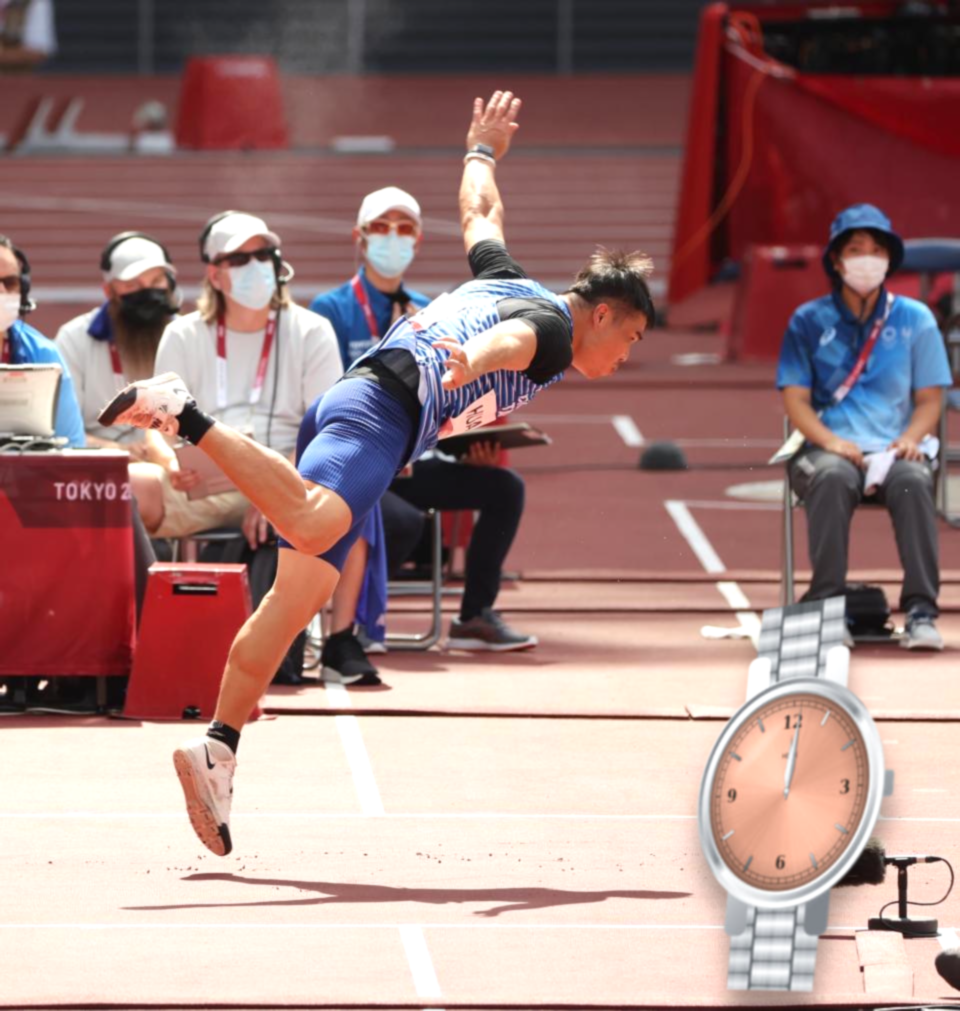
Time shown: {"hour": 12, "minute": 1}
